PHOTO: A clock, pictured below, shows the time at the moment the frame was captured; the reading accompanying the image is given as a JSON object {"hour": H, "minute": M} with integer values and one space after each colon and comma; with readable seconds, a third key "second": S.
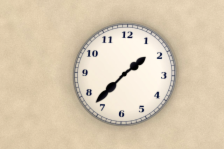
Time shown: {"hour": 1, "minute": 37}
